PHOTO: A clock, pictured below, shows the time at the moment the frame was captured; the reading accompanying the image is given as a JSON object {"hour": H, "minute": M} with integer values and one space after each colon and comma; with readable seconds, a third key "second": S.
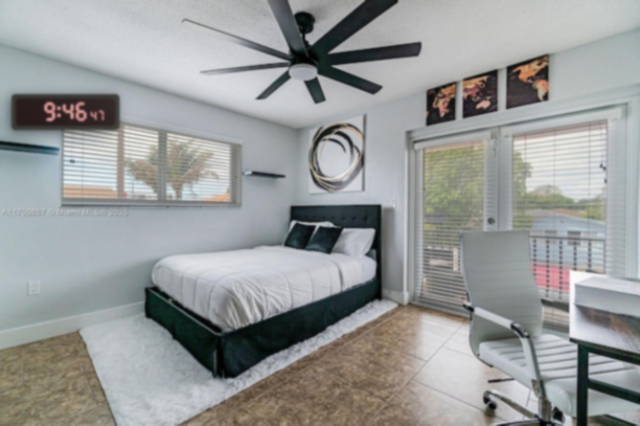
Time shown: {"hour": 9, "minute": 46}
